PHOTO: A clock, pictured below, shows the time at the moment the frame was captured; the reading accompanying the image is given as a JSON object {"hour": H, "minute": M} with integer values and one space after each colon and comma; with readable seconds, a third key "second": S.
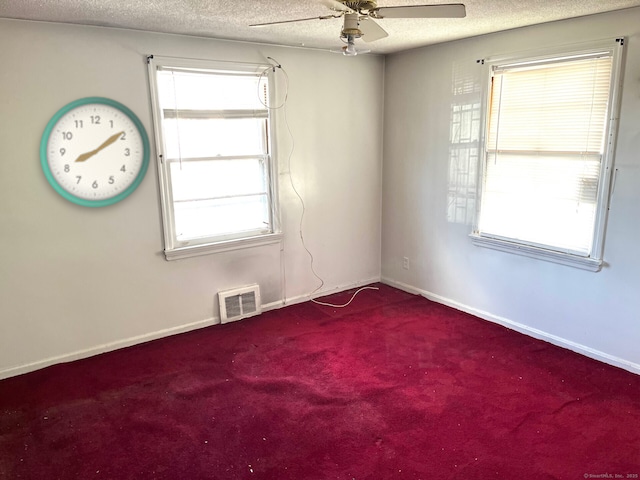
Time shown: {"hour": 8, "minute": 9}
